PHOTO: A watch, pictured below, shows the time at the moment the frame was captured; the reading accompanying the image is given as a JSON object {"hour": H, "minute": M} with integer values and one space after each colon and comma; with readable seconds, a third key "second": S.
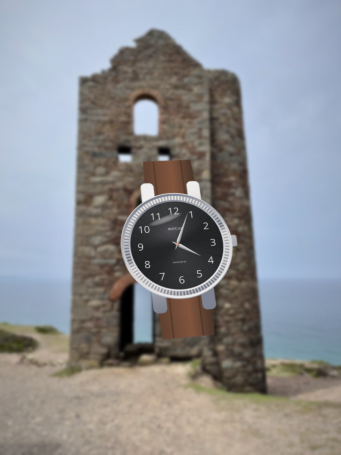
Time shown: {"hour": 4, "minute": 4}
